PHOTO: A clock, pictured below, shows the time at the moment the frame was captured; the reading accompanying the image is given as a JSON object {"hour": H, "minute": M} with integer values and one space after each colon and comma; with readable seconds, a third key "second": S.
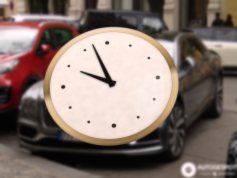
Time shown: {"hour": 9, "minute": 57}
